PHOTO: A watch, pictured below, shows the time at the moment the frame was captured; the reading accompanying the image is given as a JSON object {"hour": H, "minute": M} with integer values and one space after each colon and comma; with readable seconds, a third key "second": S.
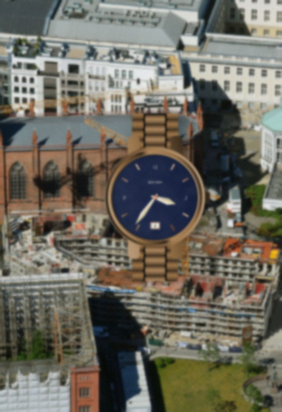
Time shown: {"hour": 3, "minute": 36}
